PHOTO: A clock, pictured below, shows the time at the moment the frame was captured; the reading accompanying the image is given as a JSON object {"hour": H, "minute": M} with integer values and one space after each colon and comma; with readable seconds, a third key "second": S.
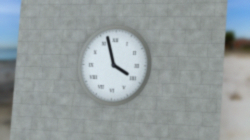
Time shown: {"hour": 3, "minute": 57}
